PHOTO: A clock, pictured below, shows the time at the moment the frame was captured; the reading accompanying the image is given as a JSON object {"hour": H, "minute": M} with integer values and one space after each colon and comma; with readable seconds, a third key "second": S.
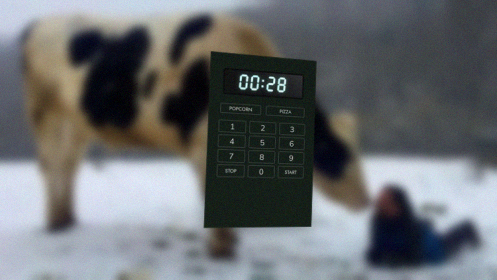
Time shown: {"hour": 0, "minute": 28}
